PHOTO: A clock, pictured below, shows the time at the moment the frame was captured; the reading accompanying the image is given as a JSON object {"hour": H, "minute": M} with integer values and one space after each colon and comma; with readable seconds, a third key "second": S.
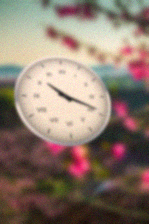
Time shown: {"hour": 10, "minute": 19}
